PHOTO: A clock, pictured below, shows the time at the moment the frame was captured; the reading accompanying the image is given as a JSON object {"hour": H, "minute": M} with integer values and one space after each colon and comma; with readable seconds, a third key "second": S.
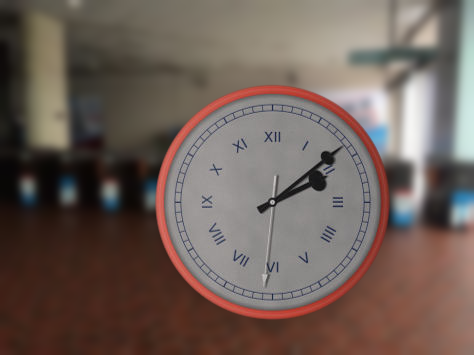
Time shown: {"hour": 2, "minute": 8, "second": 31}
